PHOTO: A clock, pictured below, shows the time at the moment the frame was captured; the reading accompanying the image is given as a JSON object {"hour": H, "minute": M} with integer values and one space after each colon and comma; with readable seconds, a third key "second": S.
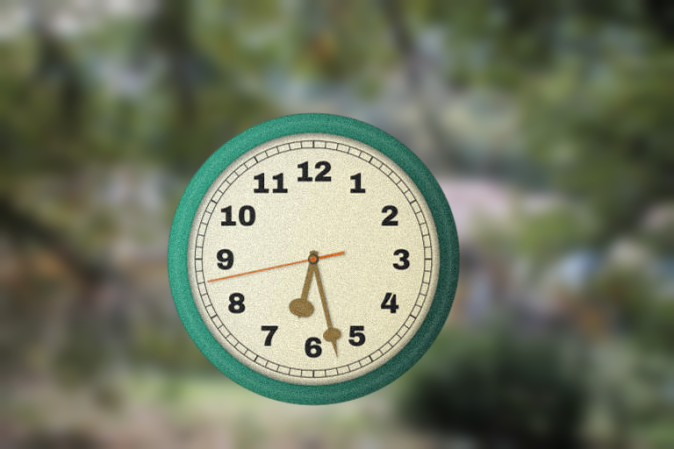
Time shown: {"hour": 6, "minute": 27, "second": 43}
